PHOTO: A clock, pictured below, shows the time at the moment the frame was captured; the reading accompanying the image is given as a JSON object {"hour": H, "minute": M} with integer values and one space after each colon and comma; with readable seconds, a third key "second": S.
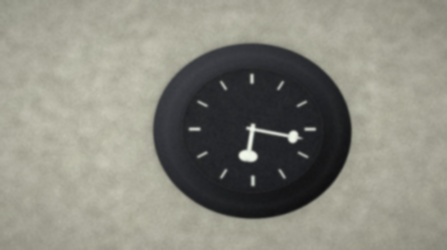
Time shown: {"hour": 6, "minute": 17}
